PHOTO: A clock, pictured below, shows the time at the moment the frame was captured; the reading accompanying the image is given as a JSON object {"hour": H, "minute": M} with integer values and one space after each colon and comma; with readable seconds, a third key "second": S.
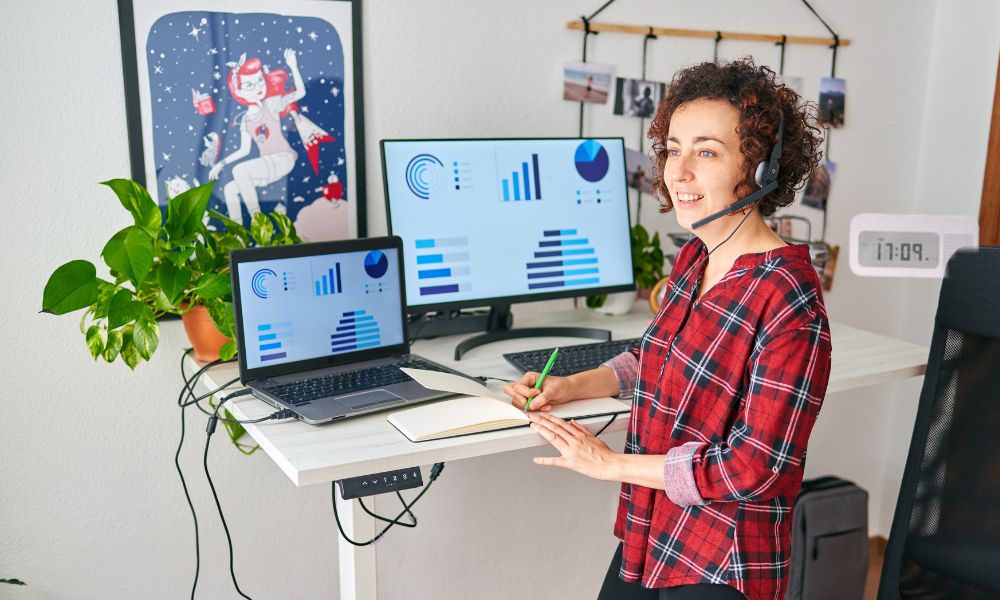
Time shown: {"hour": 17, "minute": 9}
